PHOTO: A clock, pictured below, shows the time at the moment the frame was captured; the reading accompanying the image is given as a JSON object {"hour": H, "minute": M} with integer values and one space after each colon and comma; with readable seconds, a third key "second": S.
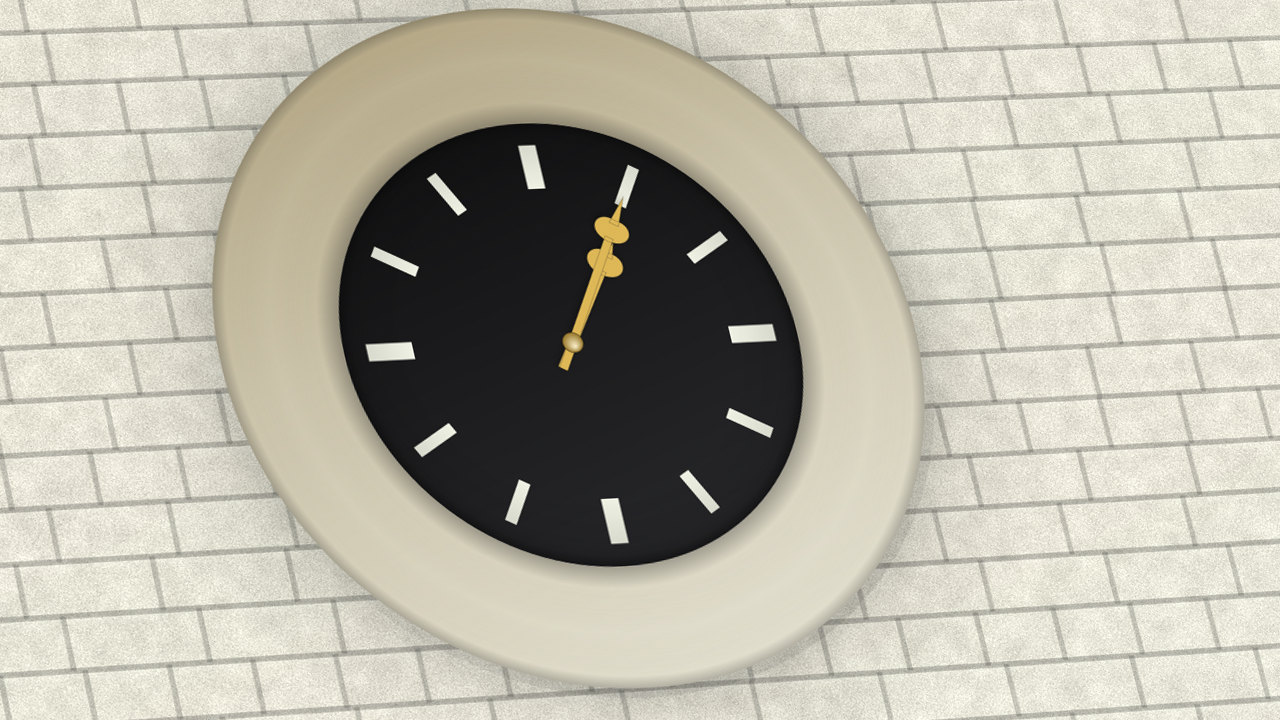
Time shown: {"hour": 1, "minute": 5}
